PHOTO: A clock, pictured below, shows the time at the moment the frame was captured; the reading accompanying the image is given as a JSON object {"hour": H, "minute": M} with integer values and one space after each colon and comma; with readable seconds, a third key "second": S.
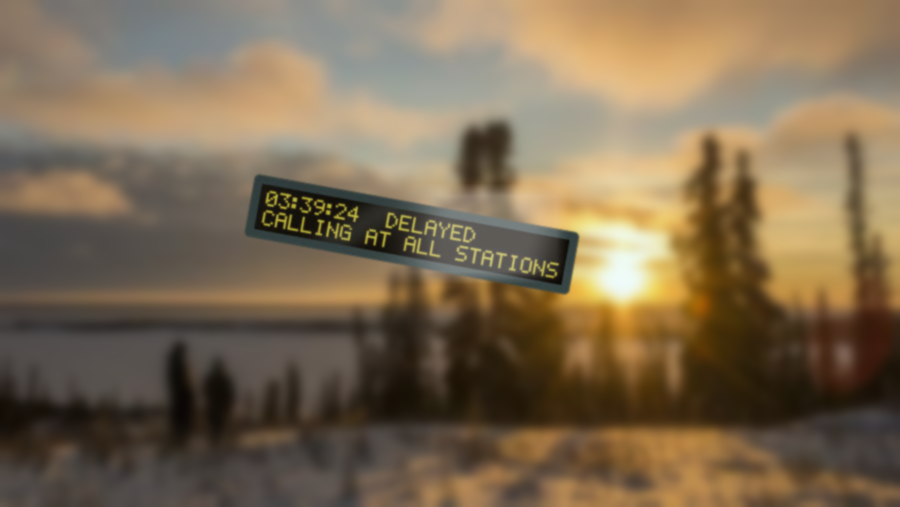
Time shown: {"hour": 3, "minute": 39, "second": 24}
